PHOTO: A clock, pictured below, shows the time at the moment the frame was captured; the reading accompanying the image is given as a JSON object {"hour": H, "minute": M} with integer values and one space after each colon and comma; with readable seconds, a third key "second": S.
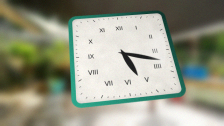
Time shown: {"hour": 5, "minute": 18}
